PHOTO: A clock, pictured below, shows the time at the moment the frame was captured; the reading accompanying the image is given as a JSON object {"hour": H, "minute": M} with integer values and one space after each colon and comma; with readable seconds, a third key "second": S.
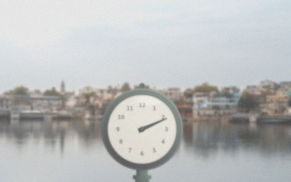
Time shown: {"hour": 2, "minute": 11}
